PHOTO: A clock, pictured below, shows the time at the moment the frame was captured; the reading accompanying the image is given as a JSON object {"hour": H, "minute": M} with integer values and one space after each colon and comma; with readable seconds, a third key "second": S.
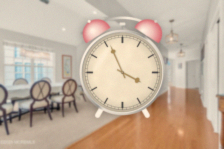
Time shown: {"hour": 3, "minute": 56}
